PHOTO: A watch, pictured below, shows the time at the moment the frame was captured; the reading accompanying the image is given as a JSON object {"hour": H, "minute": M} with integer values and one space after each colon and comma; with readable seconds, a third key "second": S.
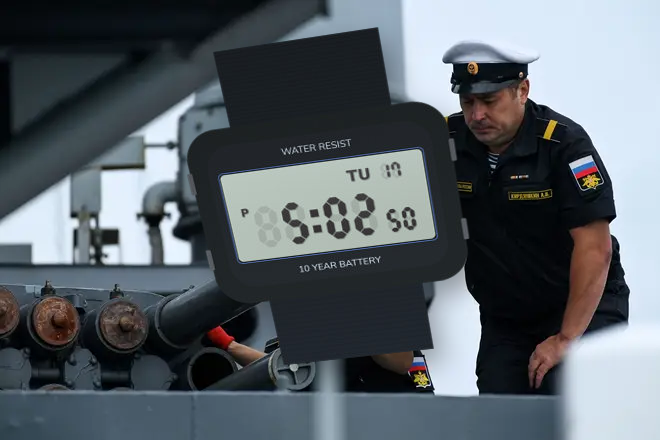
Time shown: {"hour": 5, "minute": 2, "second": 50}
